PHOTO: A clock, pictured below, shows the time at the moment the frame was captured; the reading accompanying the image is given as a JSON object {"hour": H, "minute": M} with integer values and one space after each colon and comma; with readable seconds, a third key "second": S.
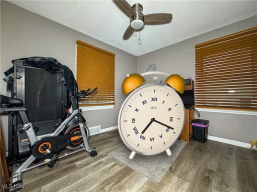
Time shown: {"hour": 7, "minute": 19}
